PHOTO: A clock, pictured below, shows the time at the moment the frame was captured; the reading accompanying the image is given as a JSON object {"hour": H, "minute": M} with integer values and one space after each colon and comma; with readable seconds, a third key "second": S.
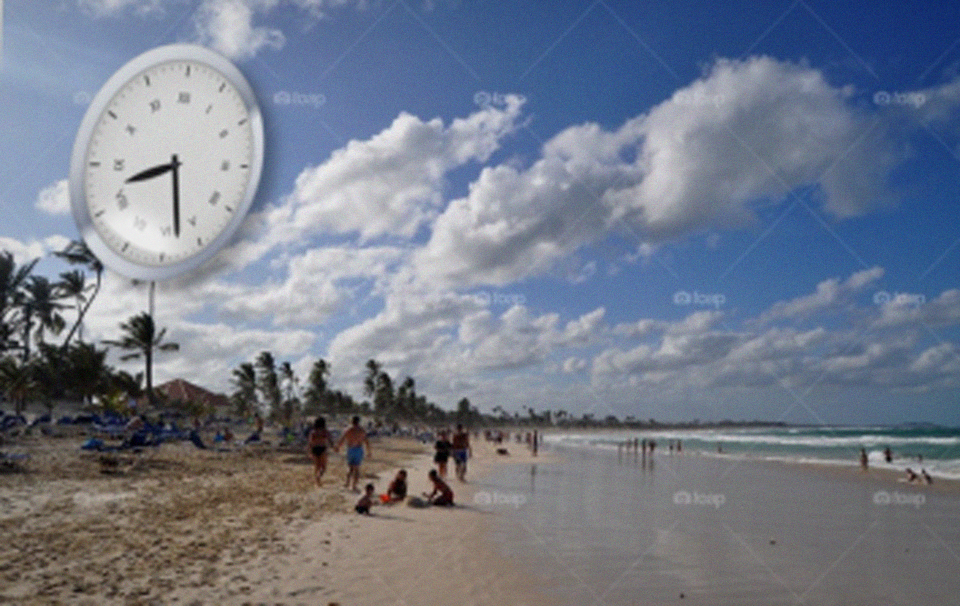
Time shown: {"hour": 8, "minute": 28}
